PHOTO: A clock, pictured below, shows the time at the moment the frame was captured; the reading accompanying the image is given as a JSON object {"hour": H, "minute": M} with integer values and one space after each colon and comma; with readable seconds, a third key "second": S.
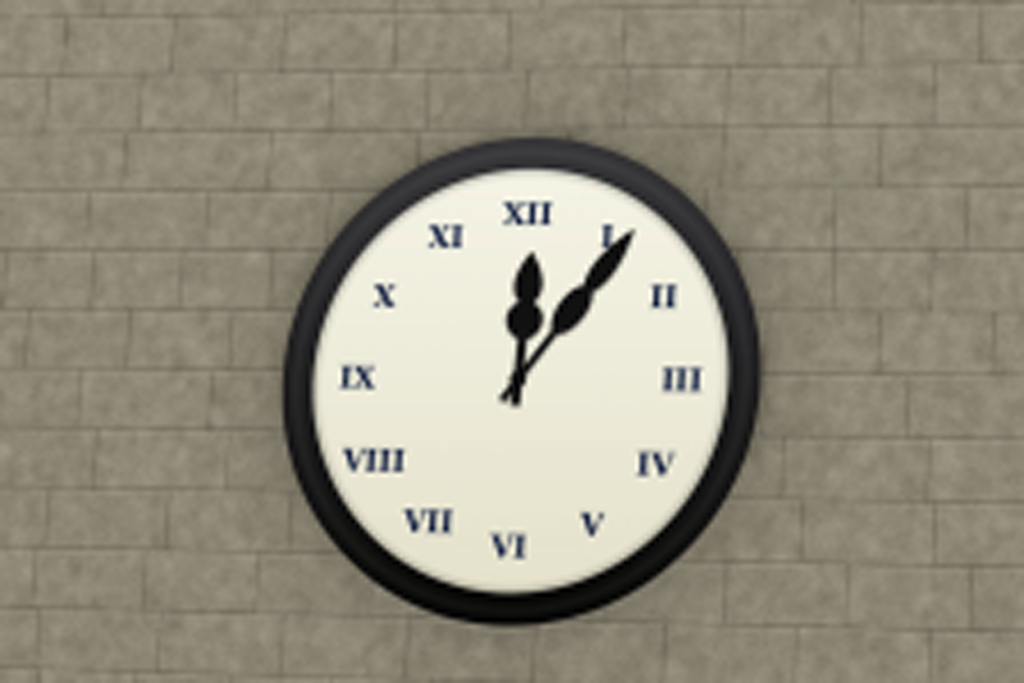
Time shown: {"hour": 12, "minute": 6}
